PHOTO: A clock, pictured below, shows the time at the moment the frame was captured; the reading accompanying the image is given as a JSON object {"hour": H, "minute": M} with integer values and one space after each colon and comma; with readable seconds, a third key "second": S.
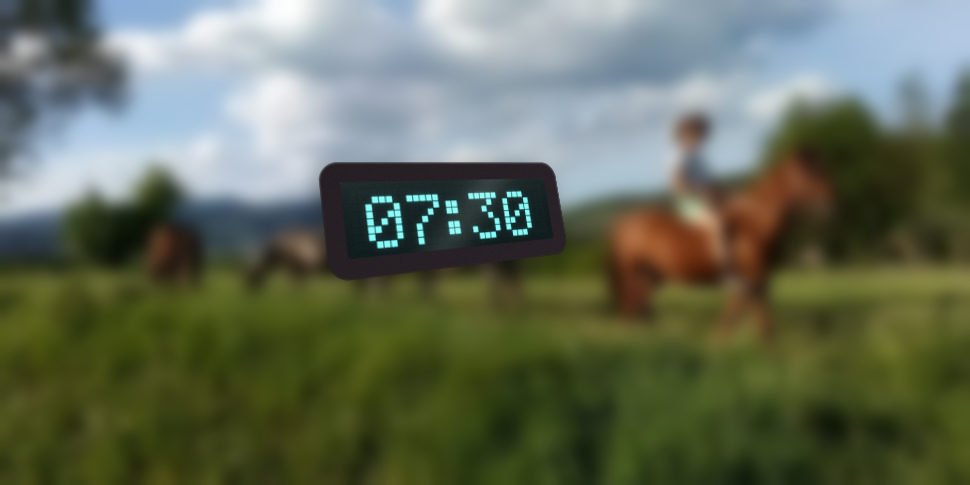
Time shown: {"hour": 7, "minute": 30}
